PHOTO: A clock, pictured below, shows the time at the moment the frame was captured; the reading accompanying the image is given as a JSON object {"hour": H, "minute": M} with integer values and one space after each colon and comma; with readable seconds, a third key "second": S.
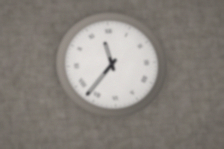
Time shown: {"hour": 11, "minute": 37}
